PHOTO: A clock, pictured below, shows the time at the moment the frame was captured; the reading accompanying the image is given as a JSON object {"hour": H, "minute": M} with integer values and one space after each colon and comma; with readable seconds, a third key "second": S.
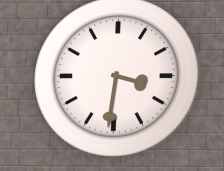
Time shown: {"hour": 3, "minute": 31}
